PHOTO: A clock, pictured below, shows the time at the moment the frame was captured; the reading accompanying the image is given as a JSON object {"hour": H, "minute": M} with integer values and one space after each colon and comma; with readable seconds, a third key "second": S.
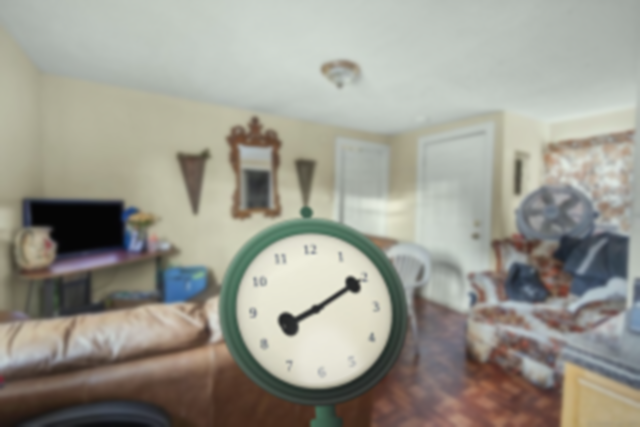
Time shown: {"hour": 8, "minute": 10}
